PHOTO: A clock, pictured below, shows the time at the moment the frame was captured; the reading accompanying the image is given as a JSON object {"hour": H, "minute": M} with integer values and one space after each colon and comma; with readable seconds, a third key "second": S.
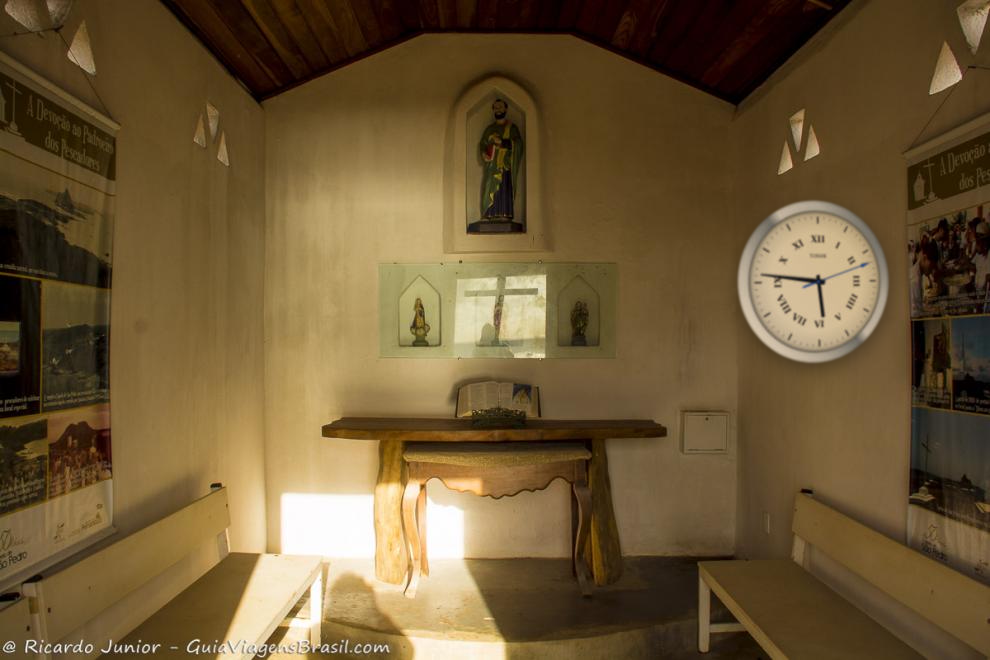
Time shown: {"hour": 5, "minute": 46, "second": 12}
